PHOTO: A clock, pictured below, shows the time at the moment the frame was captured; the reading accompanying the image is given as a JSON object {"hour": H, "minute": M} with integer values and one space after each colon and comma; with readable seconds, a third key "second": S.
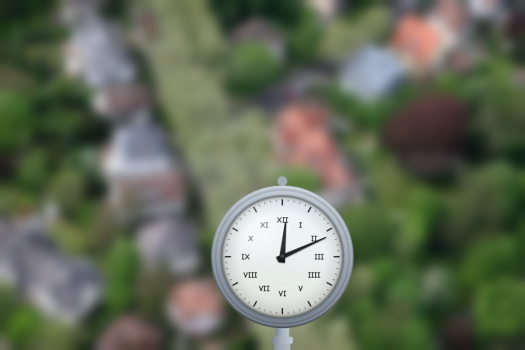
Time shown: {"hour": 12, "minute": 11}
